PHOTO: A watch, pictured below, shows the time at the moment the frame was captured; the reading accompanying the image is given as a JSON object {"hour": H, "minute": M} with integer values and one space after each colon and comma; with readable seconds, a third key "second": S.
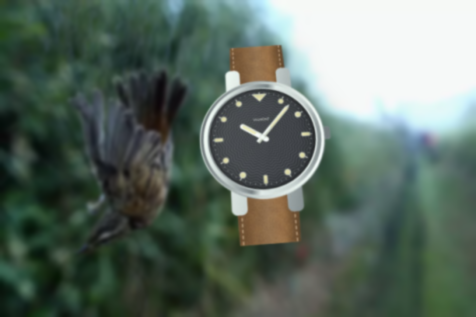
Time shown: {"hour": 10, "minute": 7}
